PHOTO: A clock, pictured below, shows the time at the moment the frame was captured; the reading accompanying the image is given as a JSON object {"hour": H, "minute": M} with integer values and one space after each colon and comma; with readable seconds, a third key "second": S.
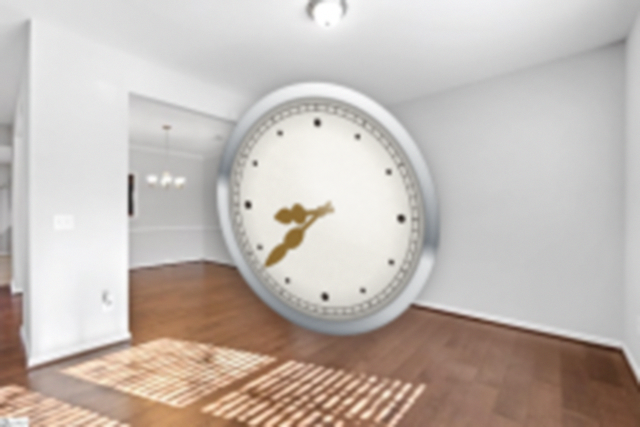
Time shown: {"hour": 8, "minute": 38}
